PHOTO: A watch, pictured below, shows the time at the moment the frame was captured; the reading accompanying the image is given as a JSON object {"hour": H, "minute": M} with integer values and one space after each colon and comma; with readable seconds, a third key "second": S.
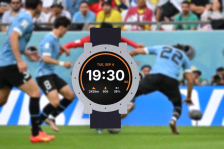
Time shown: {"hour": 19, "minute": 30}
